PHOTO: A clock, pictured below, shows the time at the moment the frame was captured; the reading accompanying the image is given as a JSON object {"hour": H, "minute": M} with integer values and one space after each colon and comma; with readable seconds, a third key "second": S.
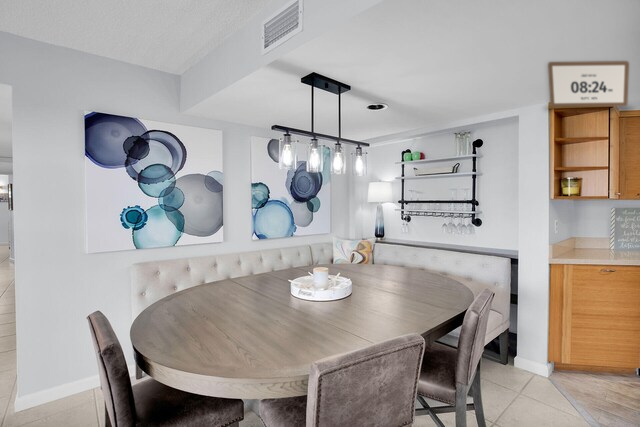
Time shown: {"hour": 8, "minute": 24}
